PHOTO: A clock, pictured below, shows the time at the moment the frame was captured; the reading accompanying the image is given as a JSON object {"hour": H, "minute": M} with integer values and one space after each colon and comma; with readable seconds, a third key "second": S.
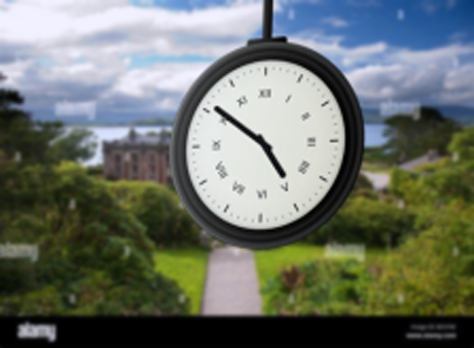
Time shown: {"hour": 4, "minute": 51}
